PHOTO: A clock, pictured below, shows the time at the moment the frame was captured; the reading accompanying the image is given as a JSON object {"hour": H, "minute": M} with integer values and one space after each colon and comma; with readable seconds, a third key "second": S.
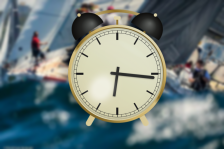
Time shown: {"hour": 6, "minute": 16}
